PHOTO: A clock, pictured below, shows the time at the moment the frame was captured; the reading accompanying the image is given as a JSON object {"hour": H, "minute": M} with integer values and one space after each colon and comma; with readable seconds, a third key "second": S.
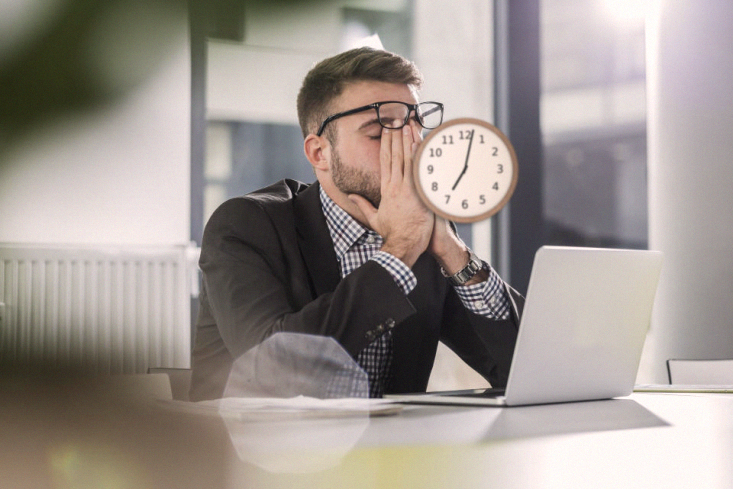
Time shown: {"hour": 7, "minute": 2}
